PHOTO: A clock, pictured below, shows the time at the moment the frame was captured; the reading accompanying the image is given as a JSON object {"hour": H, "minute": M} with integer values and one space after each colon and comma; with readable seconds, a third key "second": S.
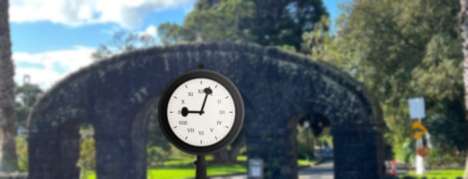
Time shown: {"hour": 9, "minute": 3}
